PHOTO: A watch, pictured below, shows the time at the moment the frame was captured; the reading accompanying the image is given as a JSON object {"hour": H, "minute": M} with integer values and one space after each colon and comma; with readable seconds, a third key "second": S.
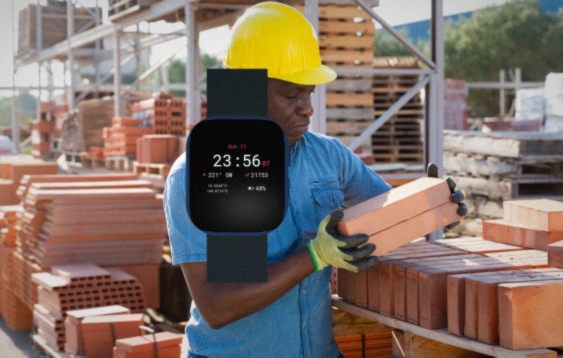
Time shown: {"hour": 23, "minute": 56}
